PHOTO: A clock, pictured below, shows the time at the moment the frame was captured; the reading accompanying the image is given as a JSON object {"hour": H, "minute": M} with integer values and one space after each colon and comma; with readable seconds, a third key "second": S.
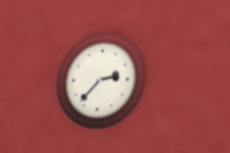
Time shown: {"hour": 2, "minute": 37}
